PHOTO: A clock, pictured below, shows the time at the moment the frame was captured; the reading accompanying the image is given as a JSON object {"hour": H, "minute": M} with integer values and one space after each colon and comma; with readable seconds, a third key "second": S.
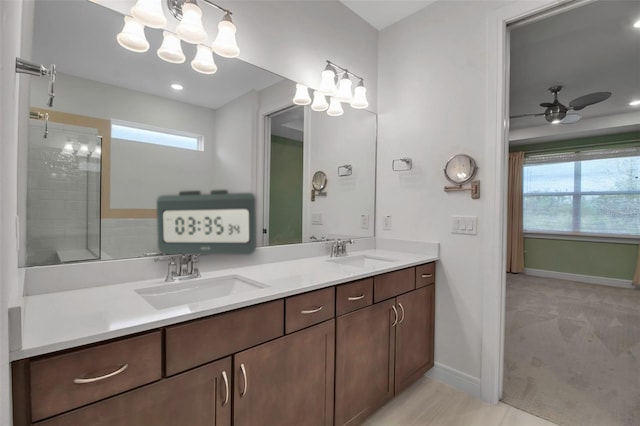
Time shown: {"hour": 3, "minute": 35}
